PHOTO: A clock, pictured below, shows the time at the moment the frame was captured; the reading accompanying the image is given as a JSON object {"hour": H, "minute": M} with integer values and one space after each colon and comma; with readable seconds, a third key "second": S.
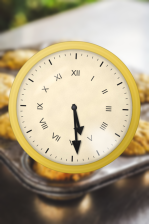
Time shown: {"hour": 5, "minute": 29}
